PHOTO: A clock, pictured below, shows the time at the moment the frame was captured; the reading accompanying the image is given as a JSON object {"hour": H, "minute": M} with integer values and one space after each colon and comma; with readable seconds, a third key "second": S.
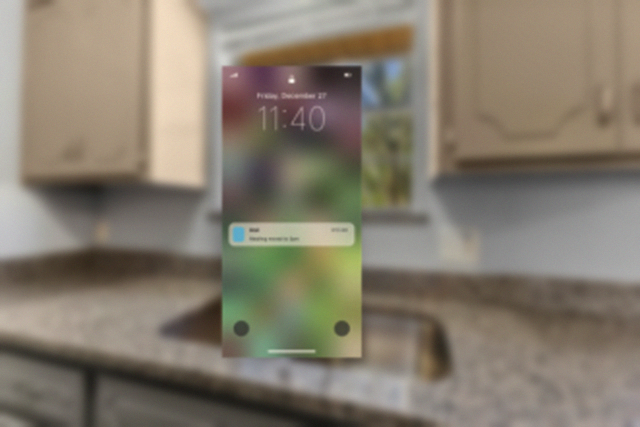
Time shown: {"hour": 11, "minute": 40}
